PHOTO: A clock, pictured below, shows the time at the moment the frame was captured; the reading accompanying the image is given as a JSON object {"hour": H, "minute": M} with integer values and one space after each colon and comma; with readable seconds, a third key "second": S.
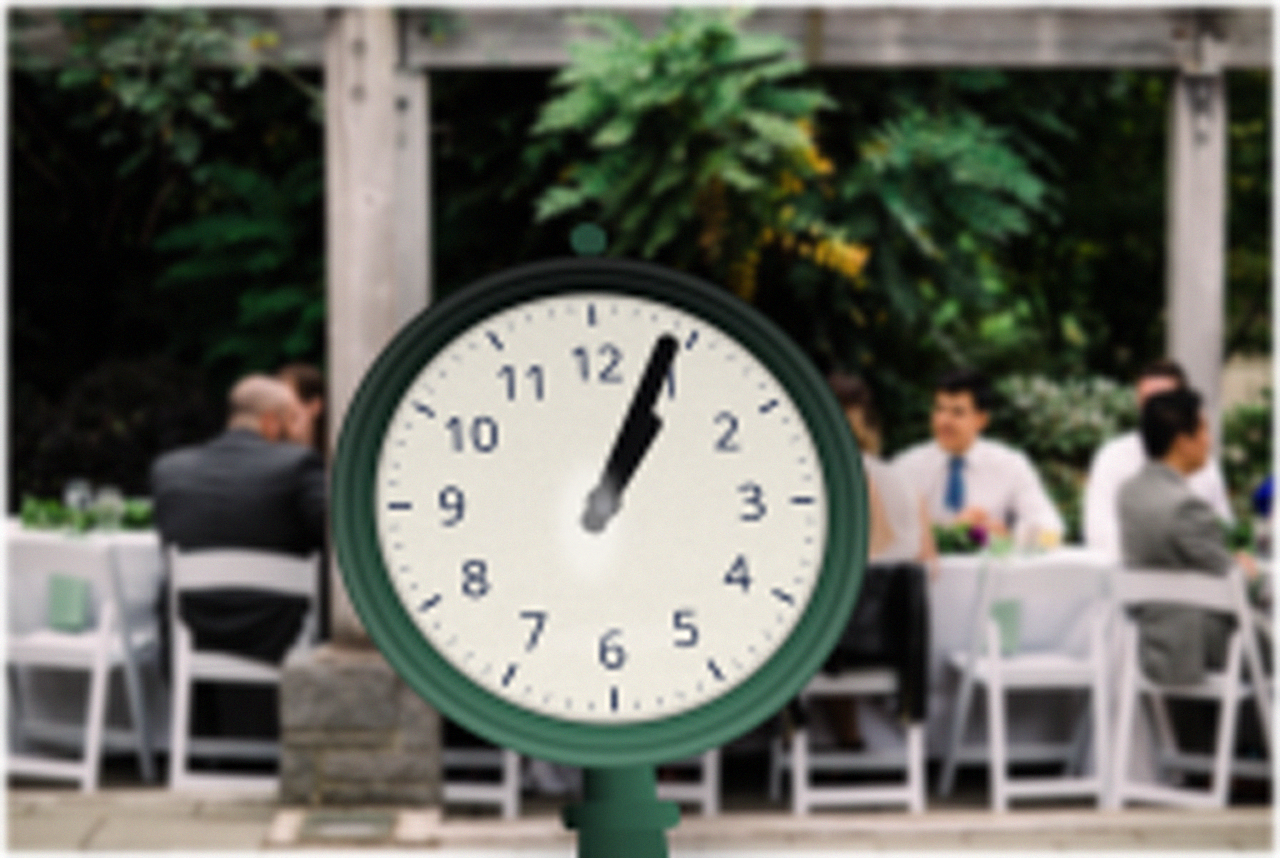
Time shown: {"hour": 1, "minute": 4}
